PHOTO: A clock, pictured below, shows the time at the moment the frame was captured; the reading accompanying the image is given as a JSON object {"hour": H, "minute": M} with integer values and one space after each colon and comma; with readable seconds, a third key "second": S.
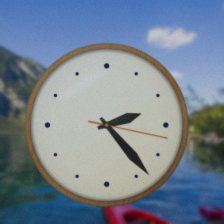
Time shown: {"hour": 2, "minute": 23, "second": 17}
